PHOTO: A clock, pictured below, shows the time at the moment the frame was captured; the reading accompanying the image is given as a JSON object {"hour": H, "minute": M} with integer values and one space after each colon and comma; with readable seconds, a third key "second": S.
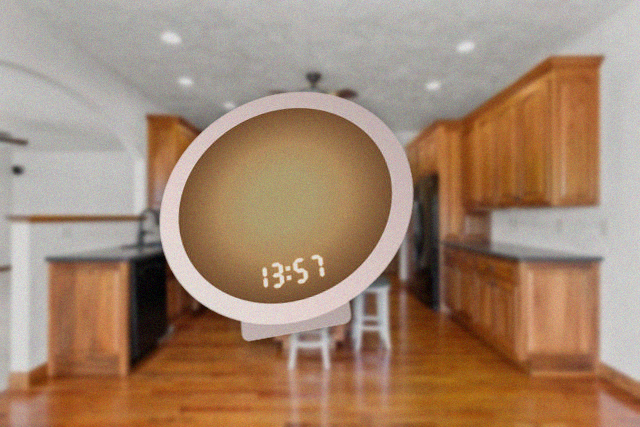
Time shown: {"hour": 13, "minute": 57}
